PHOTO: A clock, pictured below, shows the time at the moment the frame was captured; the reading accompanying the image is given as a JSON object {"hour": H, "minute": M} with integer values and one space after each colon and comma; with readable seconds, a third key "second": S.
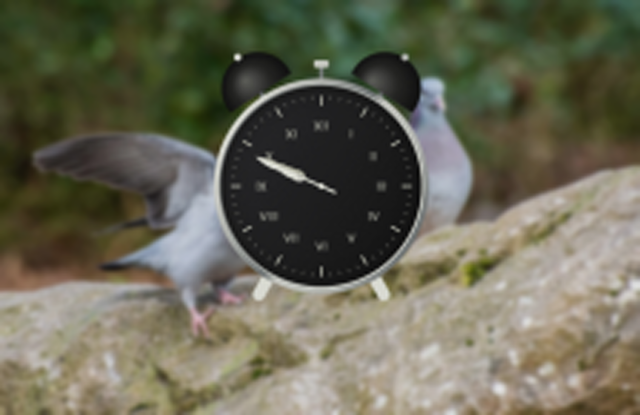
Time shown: {"hour": 9, "minute": 49}
